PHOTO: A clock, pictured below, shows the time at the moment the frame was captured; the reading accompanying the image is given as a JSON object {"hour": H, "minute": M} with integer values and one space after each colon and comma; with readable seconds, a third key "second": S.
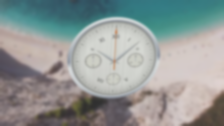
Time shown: {"hour": 10, "minute": 8}
